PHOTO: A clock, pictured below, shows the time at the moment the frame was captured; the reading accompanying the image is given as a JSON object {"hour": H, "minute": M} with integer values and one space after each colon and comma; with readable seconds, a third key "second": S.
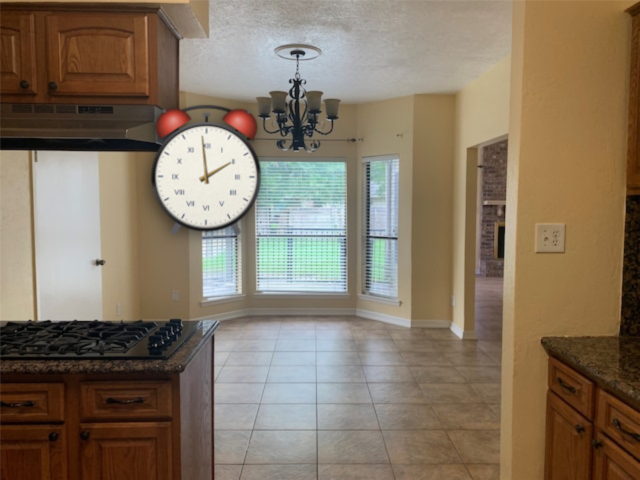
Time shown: {"hour": 1, "minute": 59}
